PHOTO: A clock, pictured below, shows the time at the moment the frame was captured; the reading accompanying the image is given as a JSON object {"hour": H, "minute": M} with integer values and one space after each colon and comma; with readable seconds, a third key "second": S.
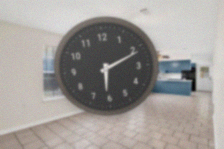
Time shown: {"hour": 6, "minute": 11}
